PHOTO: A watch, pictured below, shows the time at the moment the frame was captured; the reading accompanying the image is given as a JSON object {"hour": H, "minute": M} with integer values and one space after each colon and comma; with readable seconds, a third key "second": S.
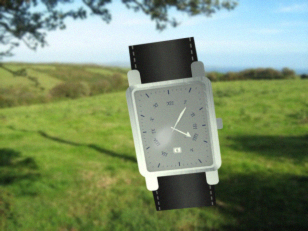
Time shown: {"hour": 4, "minute": 6}
